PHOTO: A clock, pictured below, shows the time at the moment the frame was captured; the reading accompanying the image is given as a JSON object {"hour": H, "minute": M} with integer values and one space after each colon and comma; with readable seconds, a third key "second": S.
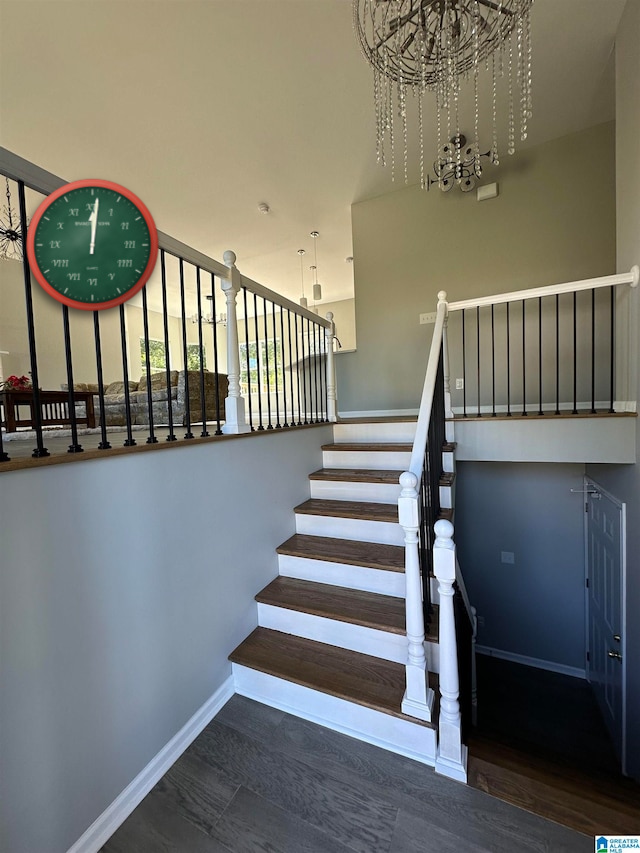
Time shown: {"hour": 12, "minute": 1}
